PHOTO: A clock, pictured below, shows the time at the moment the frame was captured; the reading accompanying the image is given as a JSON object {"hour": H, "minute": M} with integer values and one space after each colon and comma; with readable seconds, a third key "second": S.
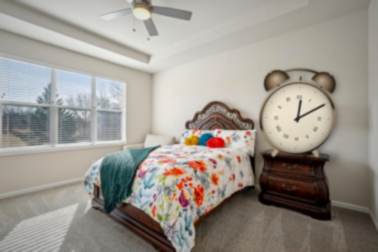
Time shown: {"hour": 12, "minute": 10}
